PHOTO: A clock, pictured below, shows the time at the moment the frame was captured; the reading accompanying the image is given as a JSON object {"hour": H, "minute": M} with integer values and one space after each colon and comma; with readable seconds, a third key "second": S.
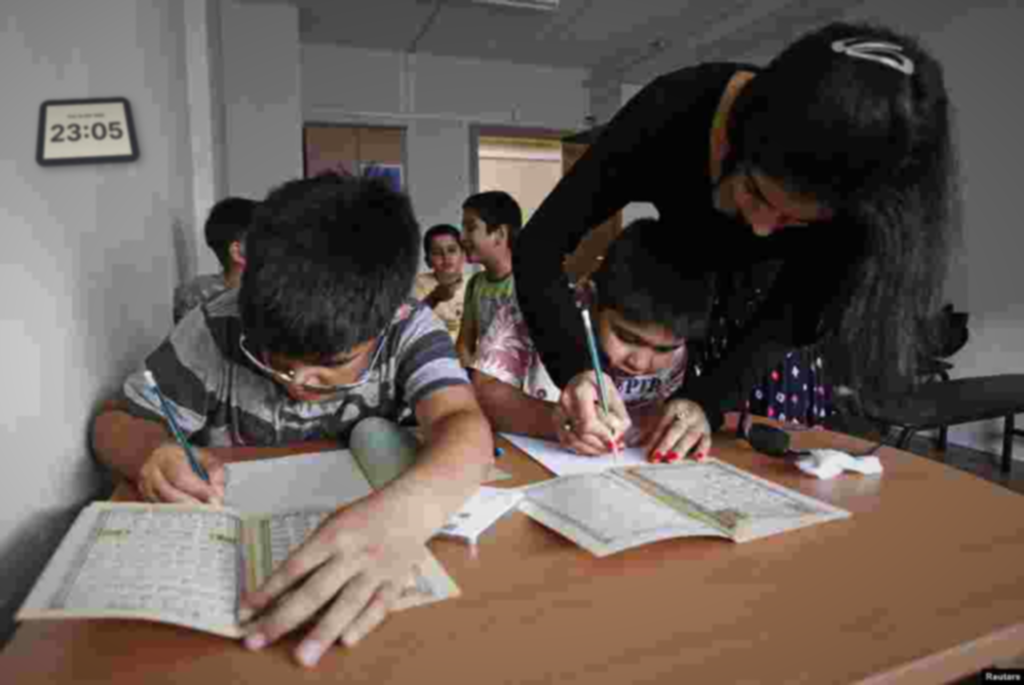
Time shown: {"hour": 23, "minute": 5}
